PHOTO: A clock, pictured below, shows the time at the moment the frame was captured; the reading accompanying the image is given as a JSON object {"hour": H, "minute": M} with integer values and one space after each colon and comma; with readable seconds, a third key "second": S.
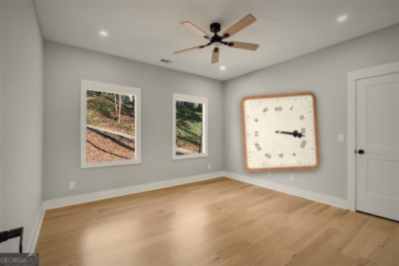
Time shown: {"hour": 3, "minute": 17}
